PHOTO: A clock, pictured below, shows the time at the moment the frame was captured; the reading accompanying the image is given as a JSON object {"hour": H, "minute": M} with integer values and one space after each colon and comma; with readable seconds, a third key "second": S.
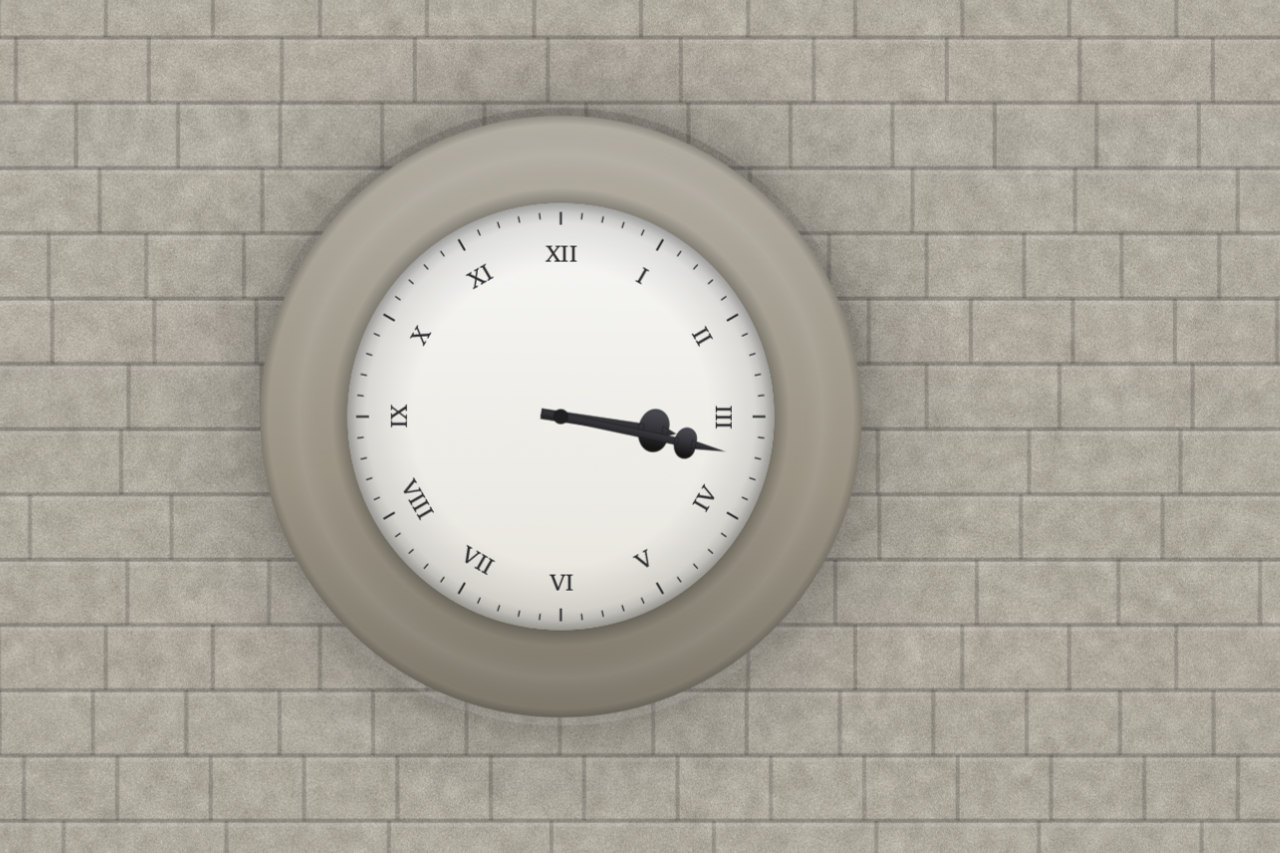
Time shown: {"hour": 3, "minute": 17}
